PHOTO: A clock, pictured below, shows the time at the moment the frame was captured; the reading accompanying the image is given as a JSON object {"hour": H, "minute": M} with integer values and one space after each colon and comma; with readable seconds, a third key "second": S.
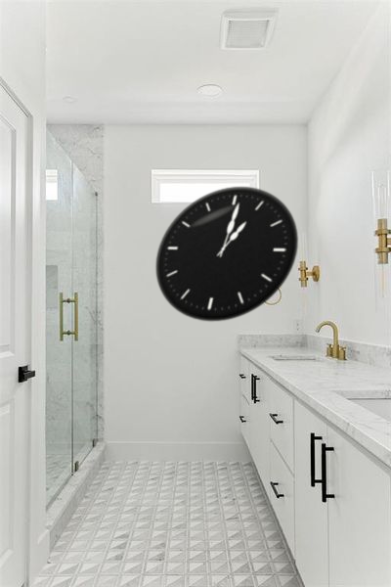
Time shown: {"hour": 1, "minute": 1}
